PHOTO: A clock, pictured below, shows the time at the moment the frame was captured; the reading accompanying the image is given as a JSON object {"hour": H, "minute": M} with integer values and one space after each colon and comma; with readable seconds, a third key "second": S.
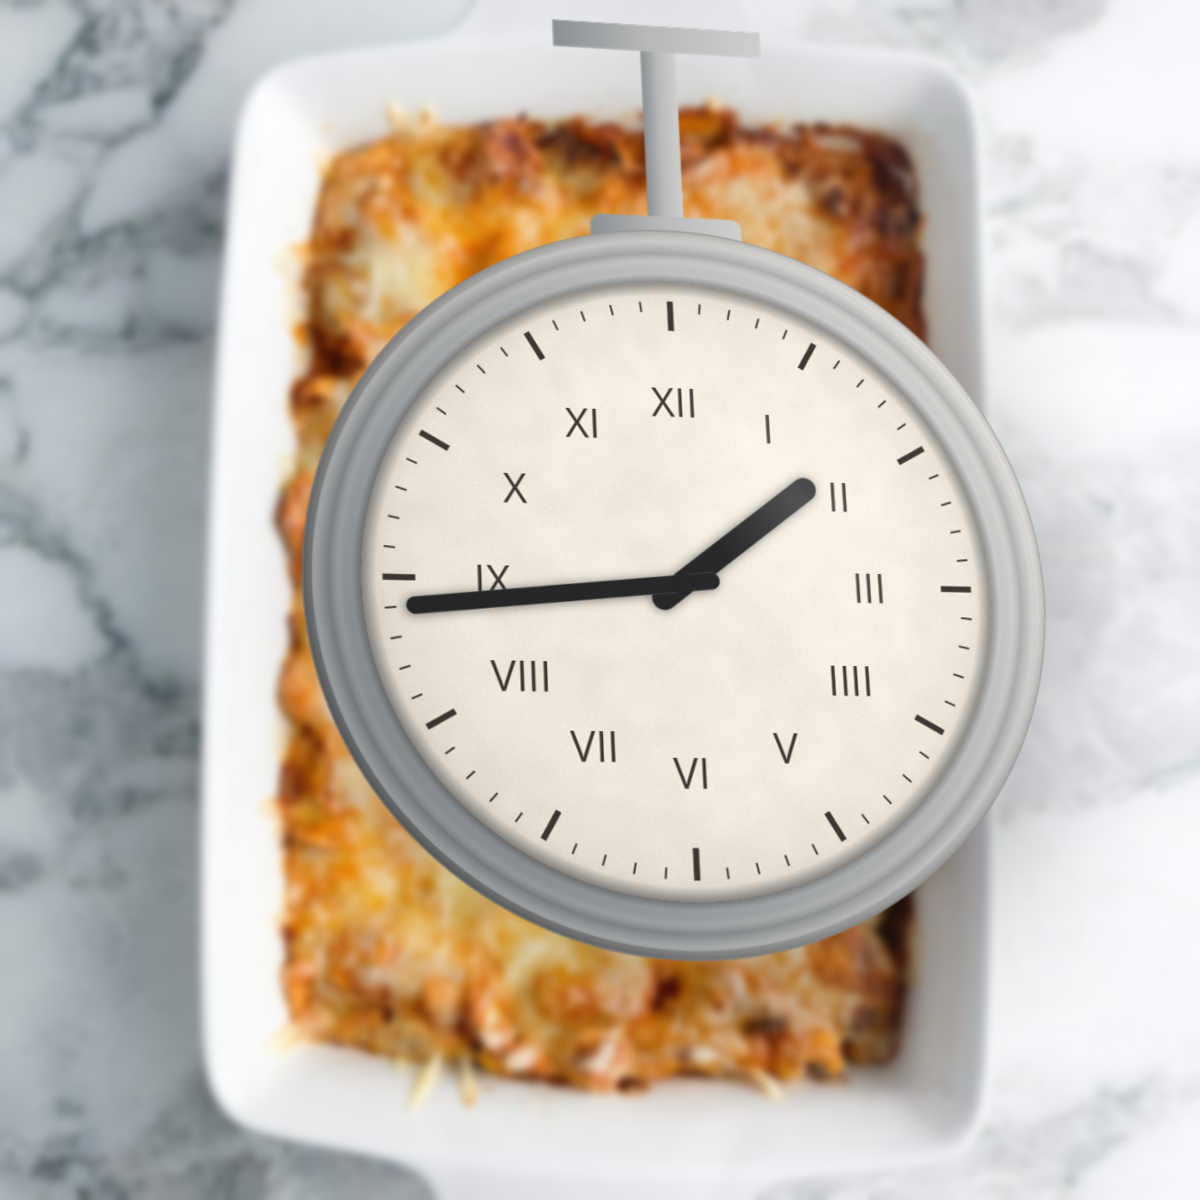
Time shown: {"hour": 1, "minute": 44}
